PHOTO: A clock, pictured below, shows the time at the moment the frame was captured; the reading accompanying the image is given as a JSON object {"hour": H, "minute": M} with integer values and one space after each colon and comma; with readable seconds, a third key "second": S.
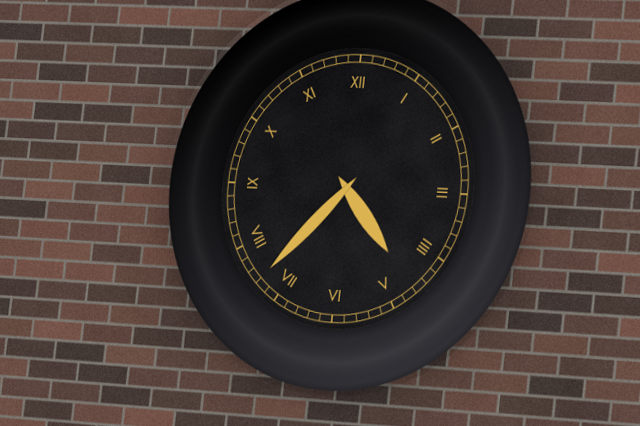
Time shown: {"hour": 4, "minute": 37}
